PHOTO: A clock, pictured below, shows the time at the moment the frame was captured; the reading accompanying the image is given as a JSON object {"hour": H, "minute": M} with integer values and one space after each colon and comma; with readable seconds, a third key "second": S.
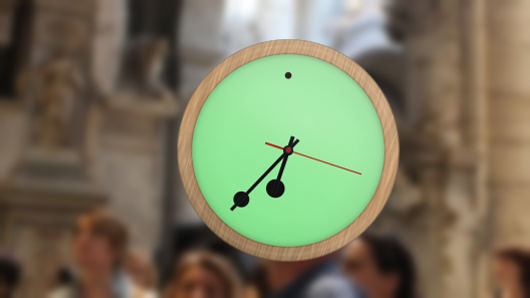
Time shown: {"hour": 6, "minute": 37, "second": 18}
